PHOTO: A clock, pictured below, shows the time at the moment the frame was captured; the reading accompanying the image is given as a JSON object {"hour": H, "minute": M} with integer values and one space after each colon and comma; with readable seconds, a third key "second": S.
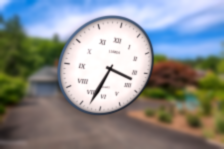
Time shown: {"hour": 3, "minute": 33}
